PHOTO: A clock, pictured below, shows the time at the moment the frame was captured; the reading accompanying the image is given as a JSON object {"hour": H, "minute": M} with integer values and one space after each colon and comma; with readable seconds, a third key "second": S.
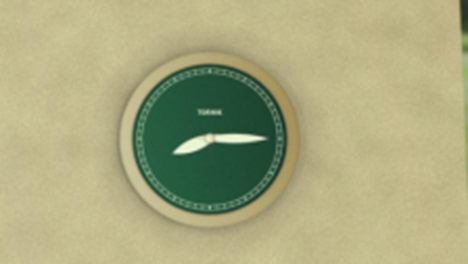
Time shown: {"hour": 8, "minute": 15}
